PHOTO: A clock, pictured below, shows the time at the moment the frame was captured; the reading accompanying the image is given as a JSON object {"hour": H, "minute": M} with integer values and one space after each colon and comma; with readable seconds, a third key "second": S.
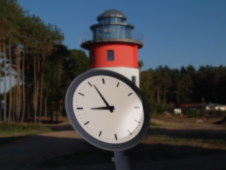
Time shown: {"hour": 8, "minute": 56}
